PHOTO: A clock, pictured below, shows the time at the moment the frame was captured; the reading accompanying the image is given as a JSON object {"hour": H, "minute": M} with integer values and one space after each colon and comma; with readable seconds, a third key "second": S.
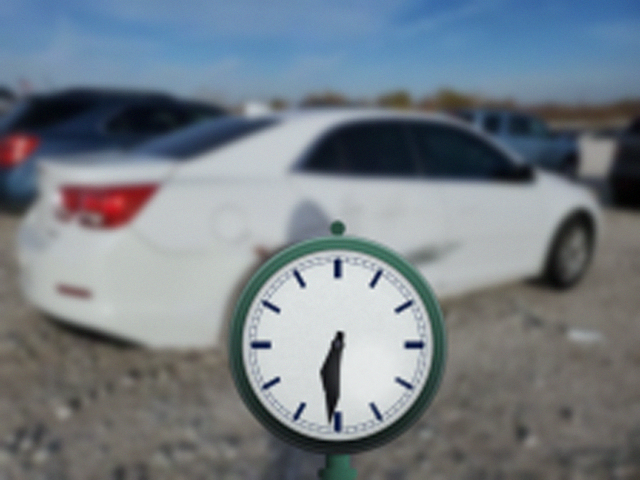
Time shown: {"hour": 6, "minute": 31}
